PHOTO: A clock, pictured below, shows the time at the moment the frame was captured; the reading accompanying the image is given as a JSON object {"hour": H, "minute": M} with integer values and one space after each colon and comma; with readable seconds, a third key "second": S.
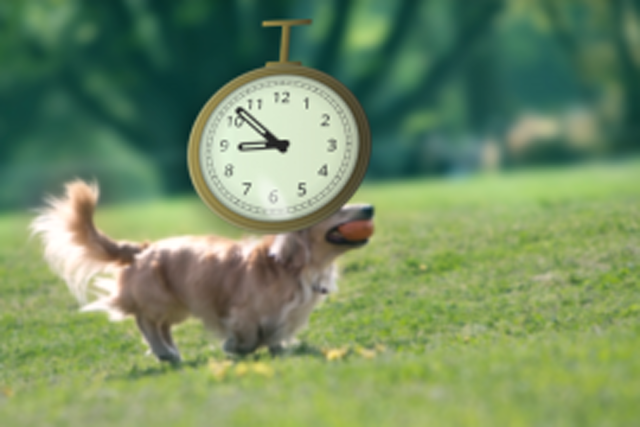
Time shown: {"hour": 8, "minute": 52}
